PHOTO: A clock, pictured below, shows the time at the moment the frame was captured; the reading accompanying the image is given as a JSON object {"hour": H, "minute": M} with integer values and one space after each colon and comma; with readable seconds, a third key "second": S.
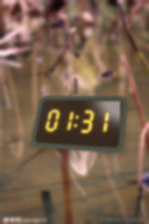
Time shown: {"hour": 1, "minute": 31}
